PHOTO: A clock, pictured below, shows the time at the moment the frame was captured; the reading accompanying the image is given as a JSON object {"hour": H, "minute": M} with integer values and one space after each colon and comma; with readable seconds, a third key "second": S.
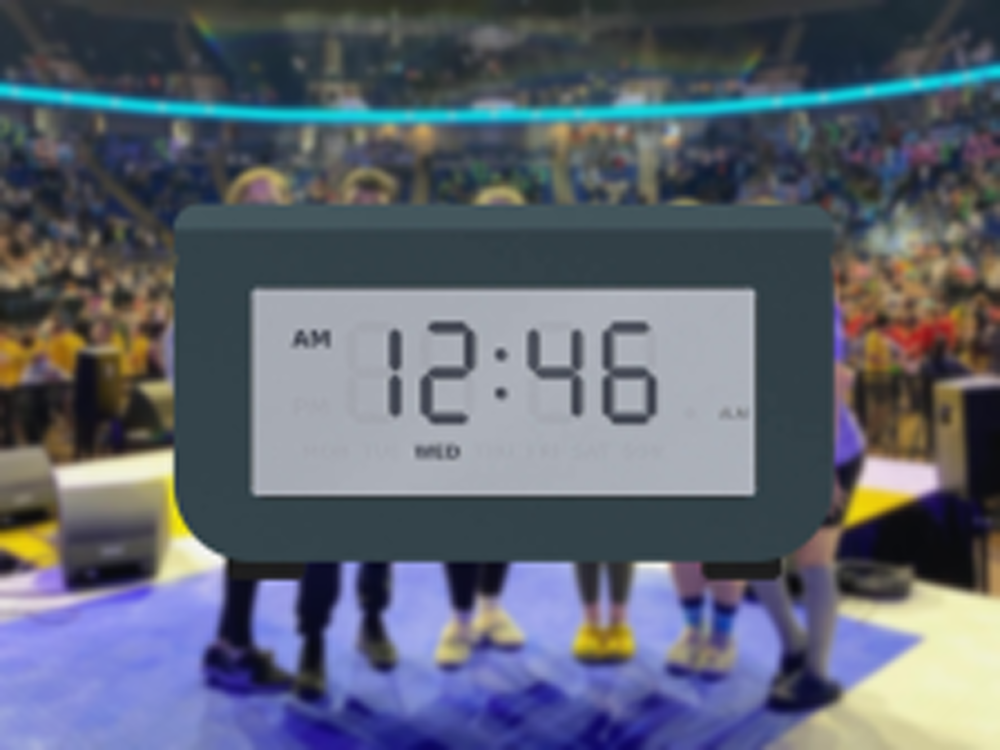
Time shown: {"hour": 12, "minute": 46}
